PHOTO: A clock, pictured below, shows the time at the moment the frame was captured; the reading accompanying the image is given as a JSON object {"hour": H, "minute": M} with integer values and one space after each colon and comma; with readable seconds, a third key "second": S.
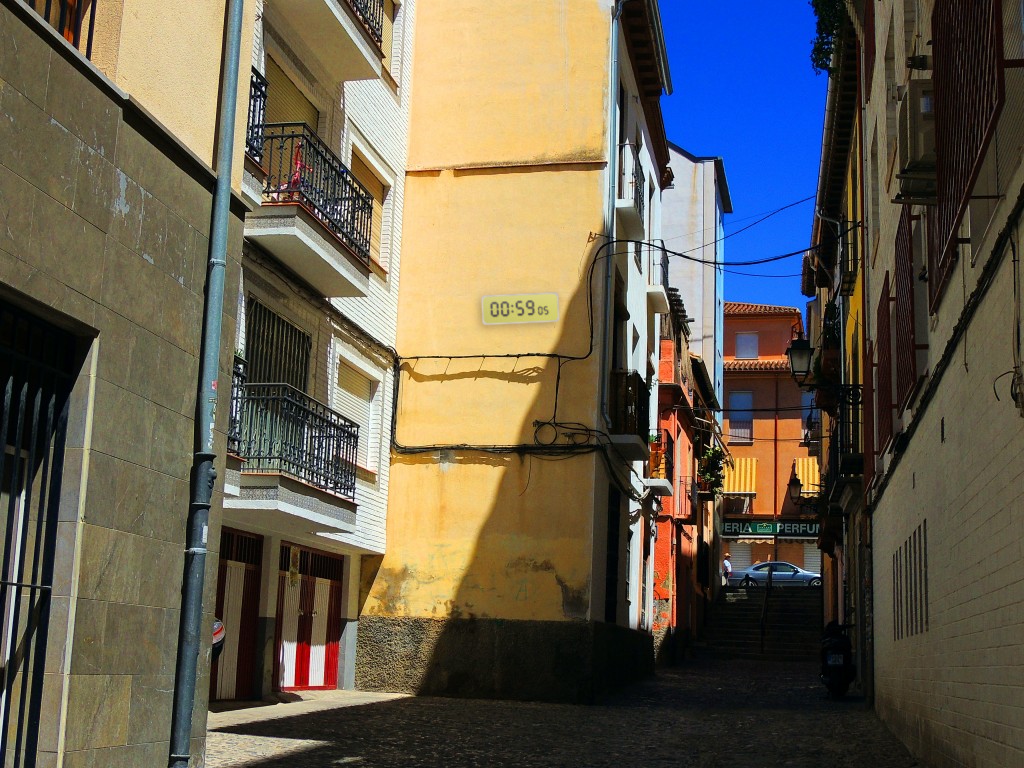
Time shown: {"hour": 0, "minute": 59}
